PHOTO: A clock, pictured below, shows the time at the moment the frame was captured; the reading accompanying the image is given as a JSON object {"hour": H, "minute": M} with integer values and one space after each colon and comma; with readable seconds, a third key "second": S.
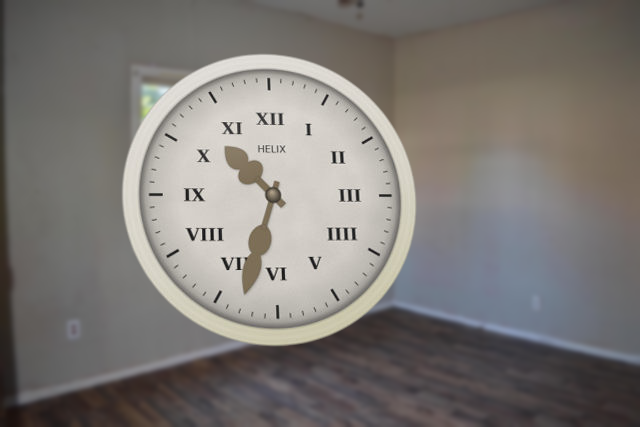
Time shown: {"hour": 10, "minute": 33}
